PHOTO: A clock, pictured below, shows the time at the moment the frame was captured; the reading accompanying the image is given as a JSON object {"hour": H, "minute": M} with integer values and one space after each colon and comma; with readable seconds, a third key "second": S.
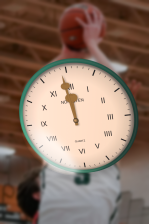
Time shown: {"hour": 11, "minute": 59}
